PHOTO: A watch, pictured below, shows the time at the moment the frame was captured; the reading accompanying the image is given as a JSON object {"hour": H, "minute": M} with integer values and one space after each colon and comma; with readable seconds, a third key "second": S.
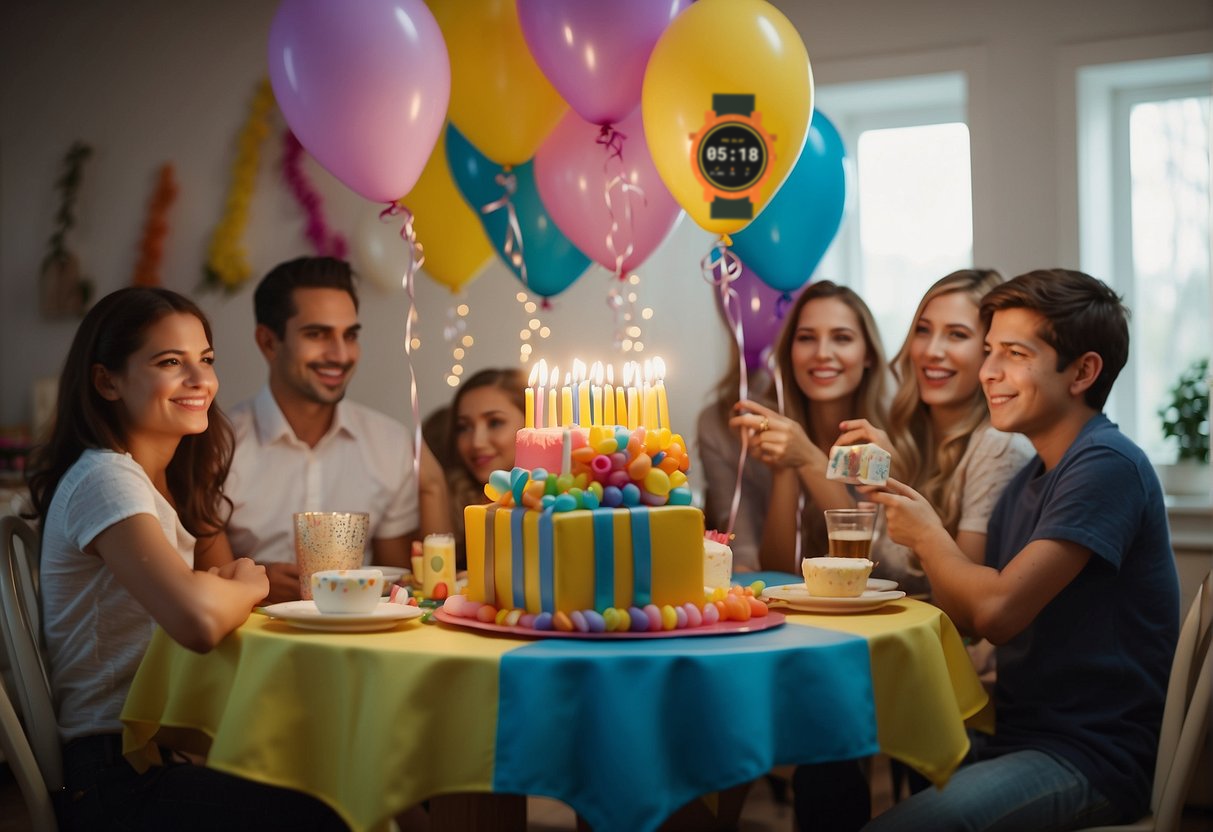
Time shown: {"hour": 5, "minute": 18}
